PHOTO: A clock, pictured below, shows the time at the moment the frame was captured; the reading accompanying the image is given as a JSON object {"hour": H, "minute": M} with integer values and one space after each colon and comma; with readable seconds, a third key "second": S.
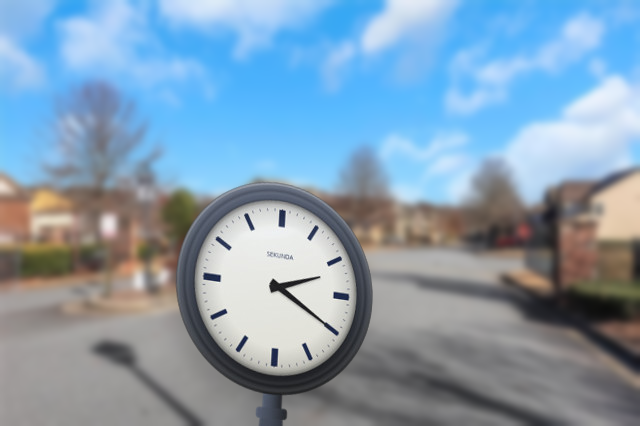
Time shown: {"hour": 2, "minute": 20}
